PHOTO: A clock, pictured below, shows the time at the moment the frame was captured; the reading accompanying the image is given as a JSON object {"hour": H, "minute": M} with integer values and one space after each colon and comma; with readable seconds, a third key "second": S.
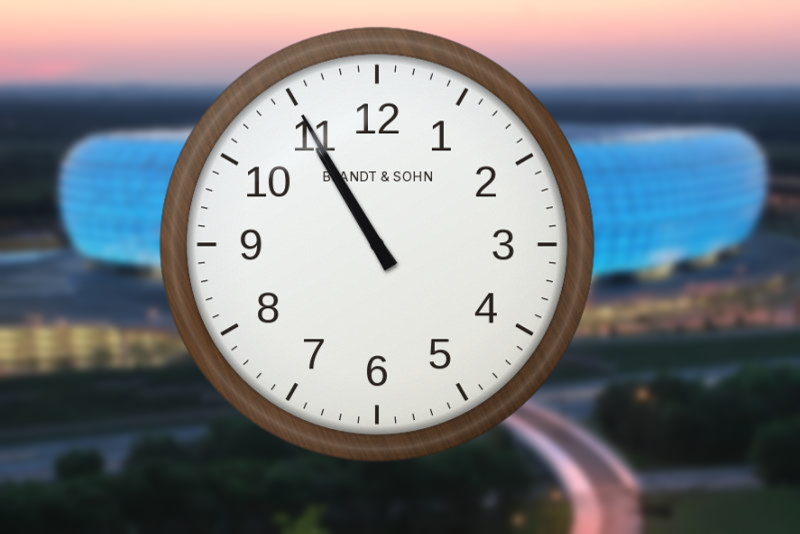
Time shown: {"hour": 10, "minute": 55}
